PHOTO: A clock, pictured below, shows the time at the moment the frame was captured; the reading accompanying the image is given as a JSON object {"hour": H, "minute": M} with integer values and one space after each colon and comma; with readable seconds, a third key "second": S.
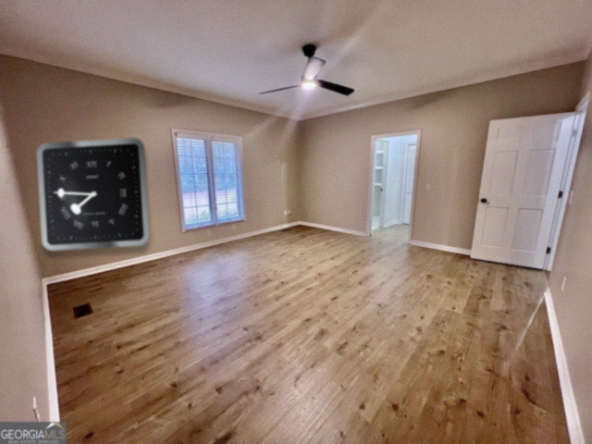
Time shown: {"hour": 7, "minute": 46}
